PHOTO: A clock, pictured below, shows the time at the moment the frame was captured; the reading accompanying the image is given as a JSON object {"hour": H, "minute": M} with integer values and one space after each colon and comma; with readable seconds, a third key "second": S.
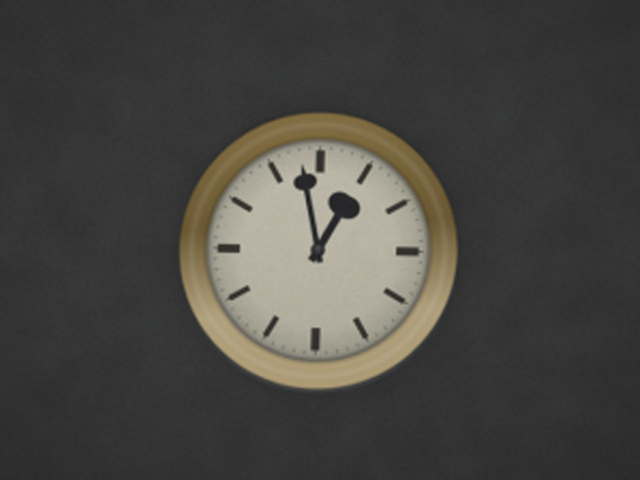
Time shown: {"hour": 12, "minute": 58}
